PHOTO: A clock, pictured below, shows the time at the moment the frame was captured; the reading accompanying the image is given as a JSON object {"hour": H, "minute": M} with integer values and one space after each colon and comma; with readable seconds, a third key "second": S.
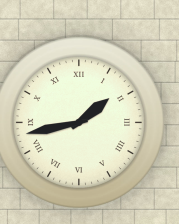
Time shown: {"hour": 1, "minute": 43}
